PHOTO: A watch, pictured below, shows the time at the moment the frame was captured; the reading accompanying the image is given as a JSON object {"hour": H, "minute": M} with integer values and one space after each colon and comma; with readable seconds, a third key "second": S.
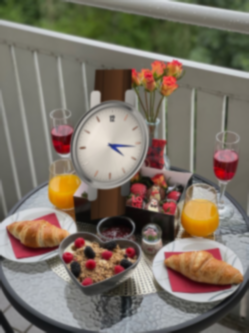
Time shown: {"hour": 4, "minute": 16}
